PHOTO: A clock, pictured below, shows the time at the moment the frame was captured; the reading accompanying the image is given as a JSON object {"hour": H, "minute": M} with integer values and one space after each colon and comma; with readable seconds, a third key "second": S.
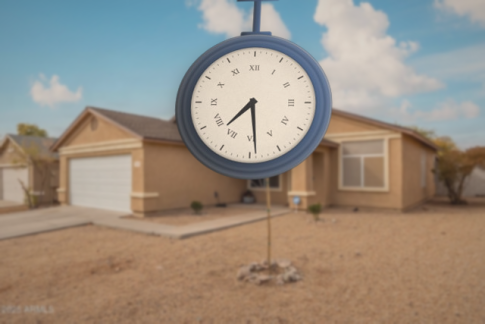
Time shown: {"hour": 7, "minute": 29}
